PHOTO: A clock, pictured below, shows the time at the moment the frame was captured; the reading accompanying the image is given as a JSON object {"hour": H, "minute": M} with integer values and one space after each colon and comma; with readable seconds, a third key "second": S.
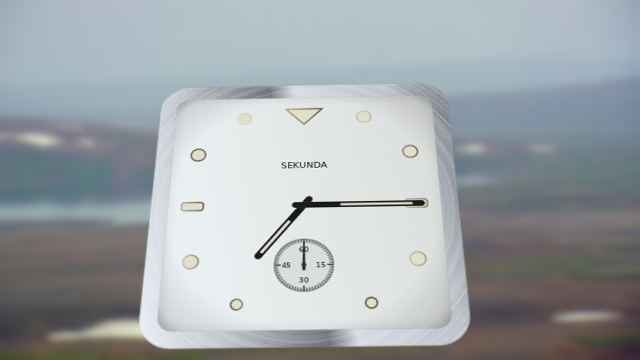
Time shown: {"hour": 7, "minute": 15}
